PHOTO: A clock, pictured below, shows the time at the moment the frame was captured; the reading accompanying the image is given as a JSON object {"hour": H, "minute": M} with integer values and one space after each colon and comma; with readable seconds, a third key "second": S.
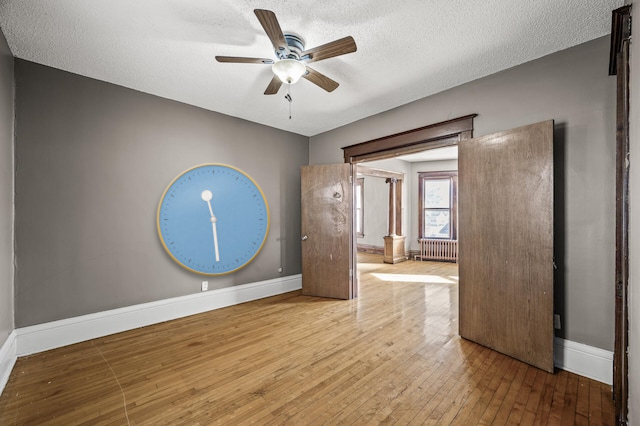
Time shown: {"hour": 11, "minute": 29}
